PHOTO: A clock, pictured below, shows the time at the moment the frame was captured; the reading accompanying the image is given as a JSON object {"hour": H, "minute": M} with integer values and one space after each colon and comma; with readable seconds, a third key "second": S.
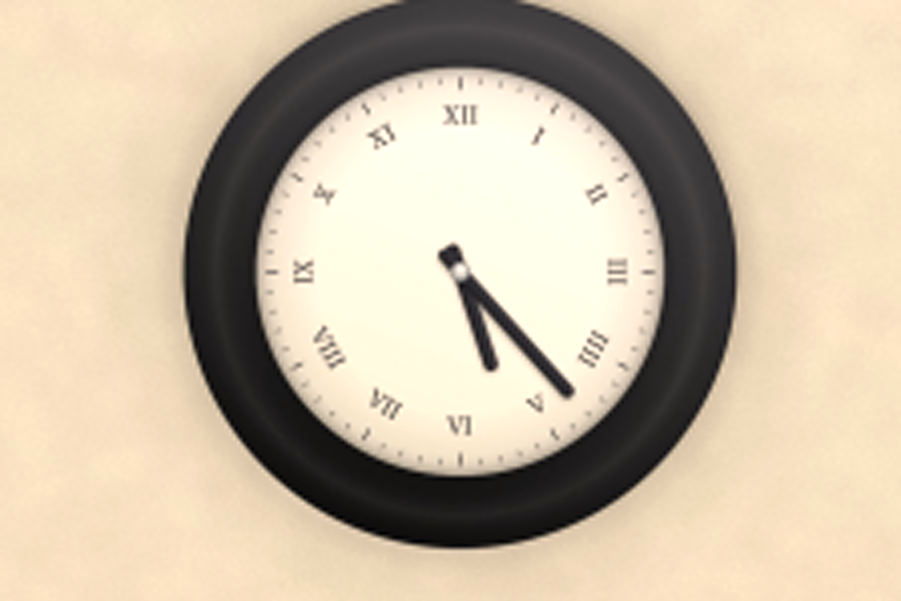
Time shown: {"hour": 5, "minute": 23}
